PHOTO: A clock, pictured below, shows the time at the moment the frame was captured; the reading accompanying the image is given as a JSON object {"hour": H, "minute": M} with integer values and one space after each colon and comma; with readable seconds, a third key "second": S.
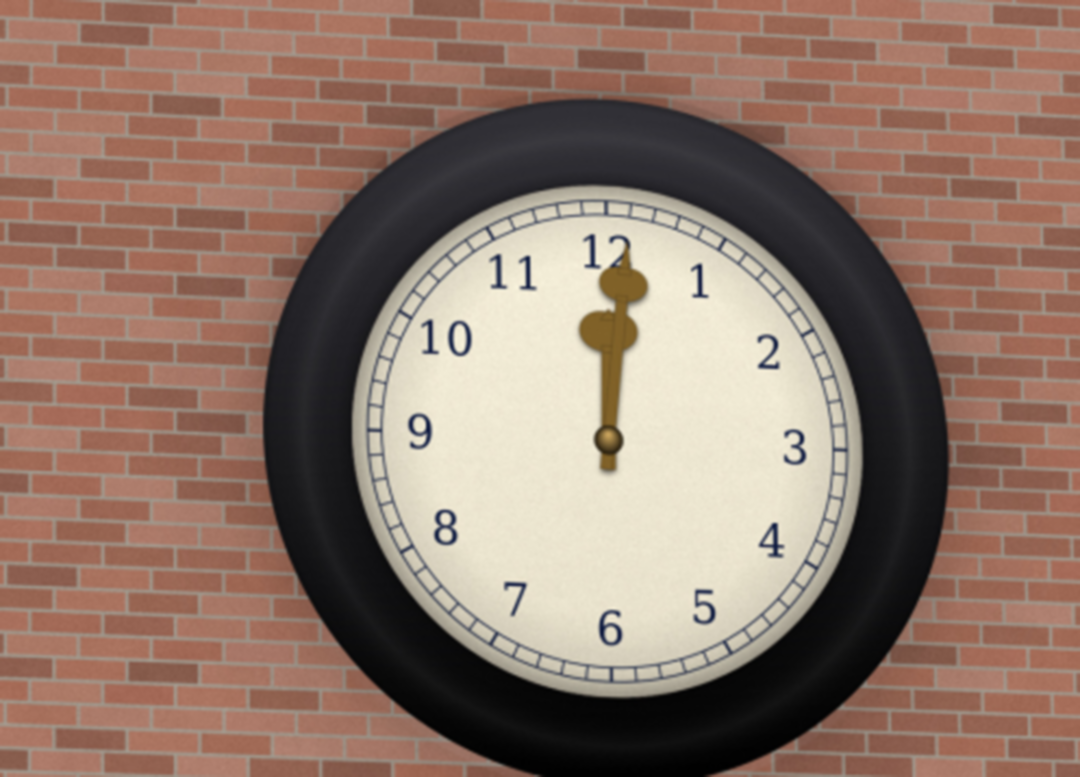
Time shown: {"hour": 12, "minute": 1}
